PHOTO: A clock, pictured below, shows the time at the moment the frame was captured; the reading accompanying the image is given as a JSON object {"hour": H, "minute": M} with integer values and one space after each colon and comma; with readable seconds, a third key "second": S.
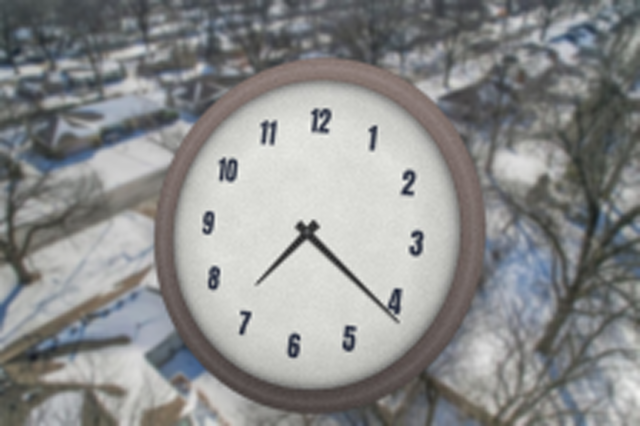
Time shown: {"hour": 7, "minute": 21}
